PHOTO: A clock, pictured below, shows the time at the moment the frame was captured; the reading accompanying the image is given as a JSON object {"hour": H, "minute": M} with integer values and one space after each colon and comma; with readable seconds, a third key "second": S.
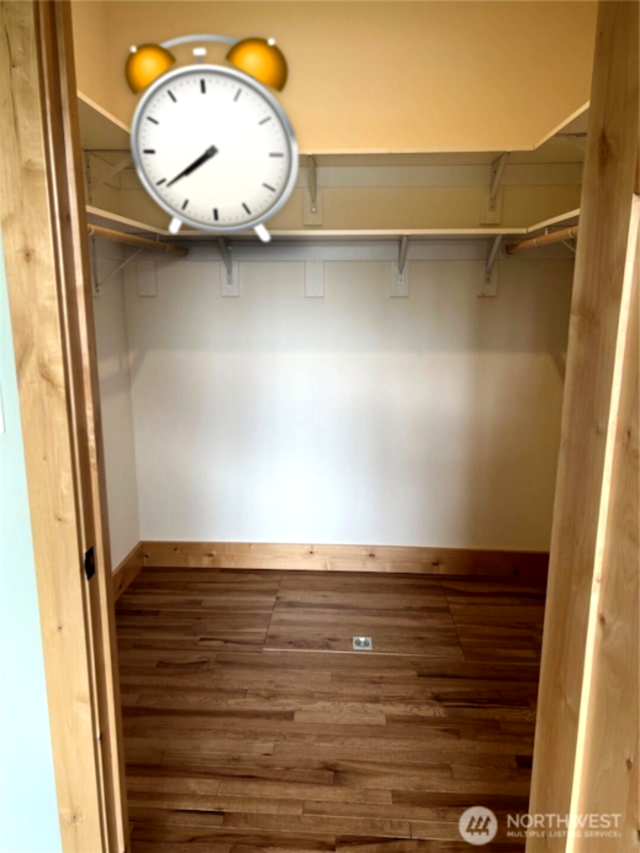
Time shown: {"hour": 7, "minute": 39}
